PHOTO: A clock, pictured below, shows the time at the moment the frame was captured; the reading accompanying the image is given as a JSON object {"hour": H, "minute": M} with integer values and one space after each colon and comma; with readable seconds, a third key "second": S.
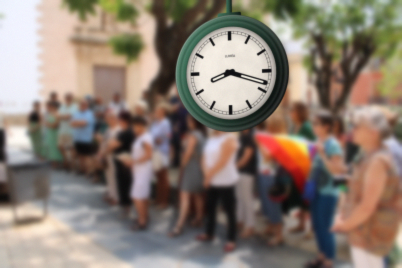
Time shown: {"hour": 8, "minute": 18}
